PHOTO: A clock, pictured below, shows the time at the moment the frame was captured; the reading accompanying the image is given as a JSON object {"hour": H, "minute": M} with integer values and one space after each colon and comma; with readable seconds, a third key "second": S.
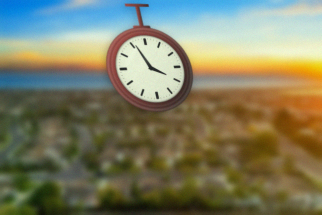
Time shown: {"hour": 3, "minute": 56}
